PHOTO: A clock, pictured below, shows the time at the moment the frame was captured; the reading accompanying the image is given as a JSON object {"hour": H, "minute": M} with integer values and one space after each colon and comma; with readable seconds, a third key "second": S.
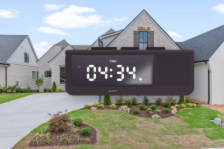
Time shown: {"hour": 4, "minute": 34}
